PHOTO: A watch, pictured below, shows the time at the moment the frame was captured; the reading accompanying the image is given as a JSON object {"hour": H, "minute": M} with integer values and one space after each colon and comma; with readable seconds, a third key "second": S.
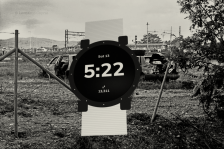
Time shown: {"hour": 5, "minute": 22}
